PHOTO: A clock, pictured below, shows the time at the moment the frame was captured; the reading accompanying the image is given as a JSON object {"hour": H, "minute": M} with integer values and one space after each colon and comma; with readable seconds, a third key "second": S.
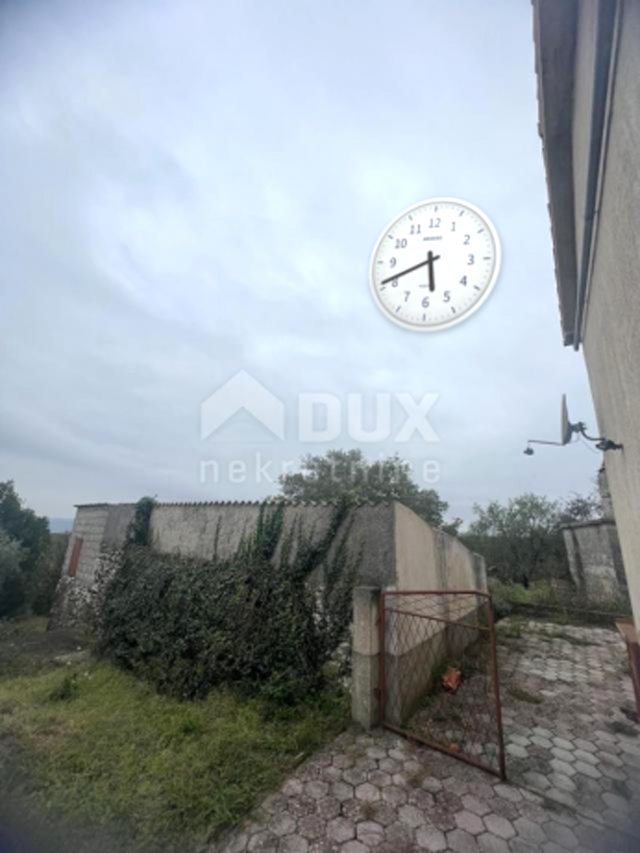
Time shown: {"hour": 5, "minute": 41}
